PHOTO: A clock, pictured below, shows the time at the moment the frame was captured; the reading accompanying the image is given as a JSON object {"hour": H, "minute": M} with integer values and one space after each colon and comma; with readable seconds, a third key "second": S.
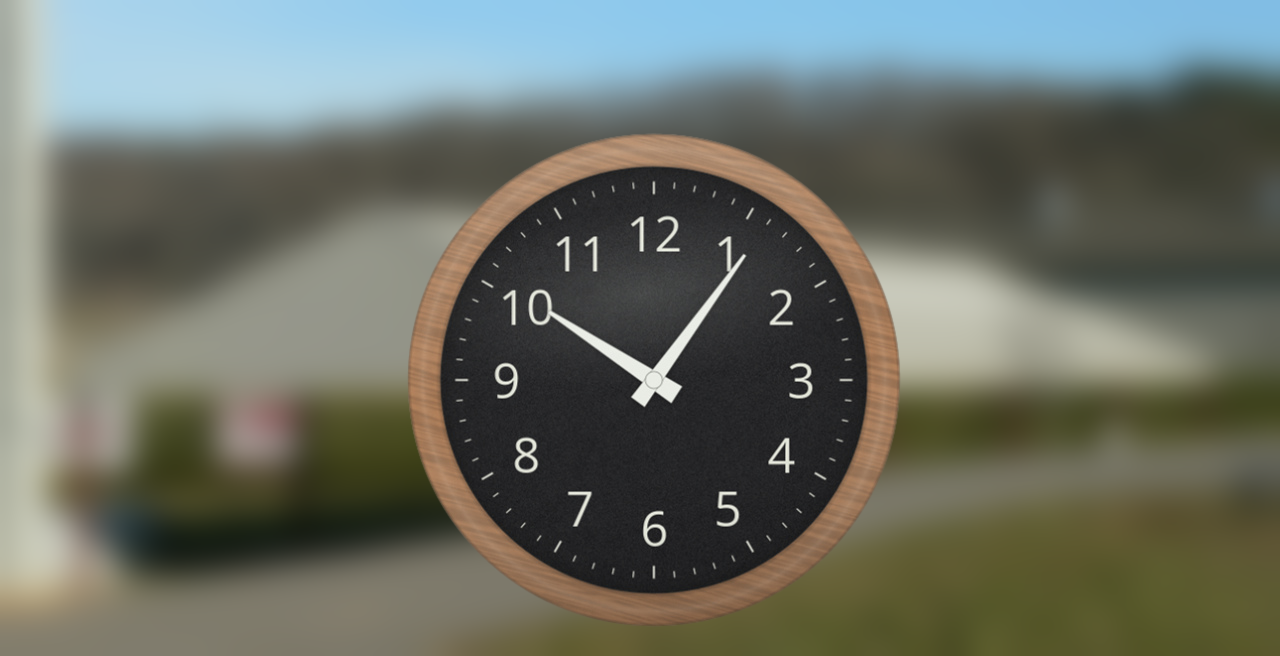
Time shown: {"hour": 10, "minute": 6}
